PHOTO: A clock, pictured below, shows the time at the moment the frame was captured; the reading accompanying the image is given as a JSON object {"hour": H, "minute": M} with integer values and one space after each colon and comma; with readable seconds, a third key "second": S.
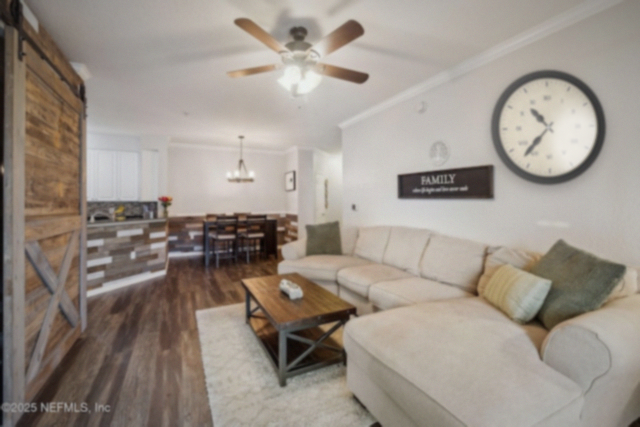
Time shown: {"hour": 10, "minute": 37}
